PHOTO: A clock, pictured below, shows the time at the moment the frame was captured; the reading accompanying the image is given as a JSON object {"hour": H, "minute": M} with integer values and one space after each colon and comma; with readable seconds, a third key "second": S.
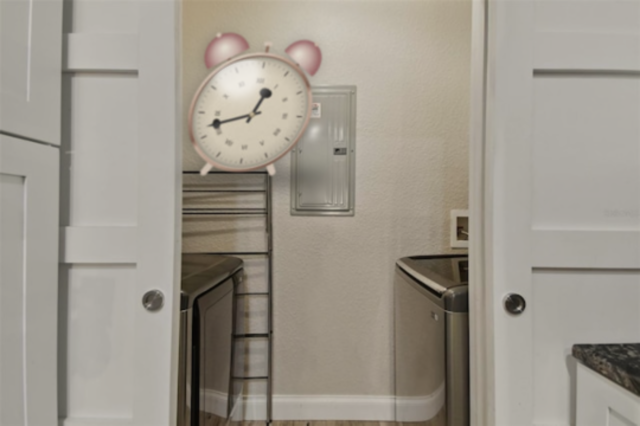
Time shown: {"hour": 12, "minute": 42}
